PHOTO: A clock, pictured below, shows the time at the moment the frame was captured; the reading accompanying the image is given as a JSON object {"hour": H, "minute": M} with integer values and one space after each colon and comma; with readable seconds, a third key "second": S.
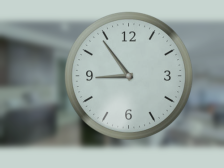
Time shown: {"hour": 8, "minute": 54}
